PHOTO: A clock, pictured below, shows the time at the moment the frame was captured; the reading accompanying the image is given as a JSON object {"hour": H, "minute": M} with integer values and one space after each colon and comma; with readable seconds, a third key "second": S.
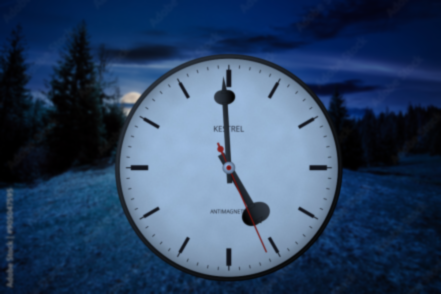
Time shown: {"hour": 4, "minute": 59, "second": 26}
